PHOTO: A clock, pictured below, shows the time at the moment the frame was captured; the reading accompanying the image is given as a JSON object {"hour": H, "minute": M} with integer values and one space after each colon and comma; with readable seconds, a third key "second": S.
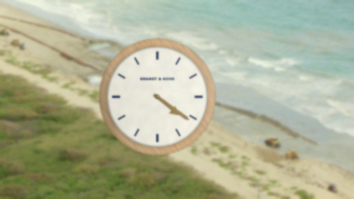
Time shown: {"hour": 4, "minute": 21}
